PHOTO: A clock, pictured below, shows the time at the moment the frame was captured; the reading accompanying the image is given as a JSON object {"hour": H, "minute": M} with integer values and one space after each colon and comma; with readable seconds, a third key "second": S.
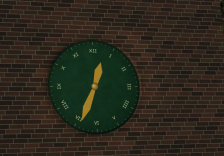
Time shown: {"hour": 12, "minute": 34}
